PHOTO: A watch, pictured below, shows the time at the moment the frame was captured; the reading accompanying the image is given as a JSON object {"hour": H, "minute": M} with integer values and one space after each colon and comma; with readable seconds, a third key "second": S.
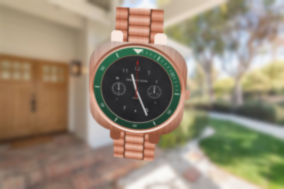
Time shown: {"hour": 11, "minute": 26}
